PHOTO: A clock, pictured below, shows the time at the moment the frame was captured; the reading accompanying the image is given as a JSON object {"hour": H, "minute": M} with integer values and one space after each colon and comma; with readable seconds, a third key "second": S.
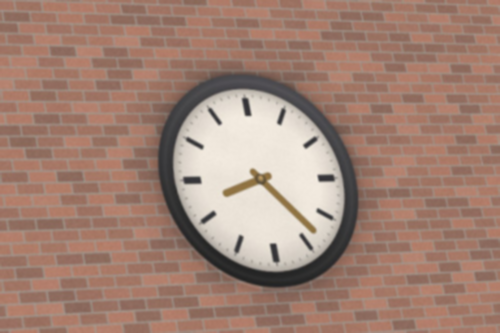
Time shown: {"hour": 8, "minute": 23}
